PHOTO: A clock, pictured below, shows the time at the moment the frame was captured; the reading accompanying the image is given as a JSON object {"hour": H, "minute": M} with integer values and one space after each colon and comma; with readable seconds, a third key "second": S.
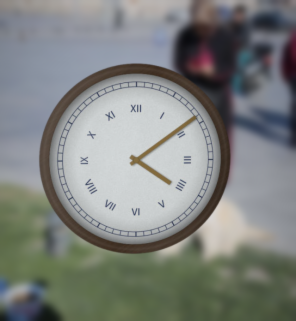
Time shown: {"hour": 4, "minute": 9}
